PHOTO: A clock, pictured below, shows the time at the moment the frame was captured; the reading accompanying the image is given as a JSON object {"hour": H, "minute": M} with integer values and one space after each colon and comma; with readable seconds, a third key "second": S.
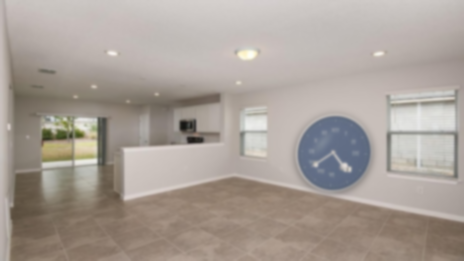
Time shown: {"hour": 4, "minute": 39}
